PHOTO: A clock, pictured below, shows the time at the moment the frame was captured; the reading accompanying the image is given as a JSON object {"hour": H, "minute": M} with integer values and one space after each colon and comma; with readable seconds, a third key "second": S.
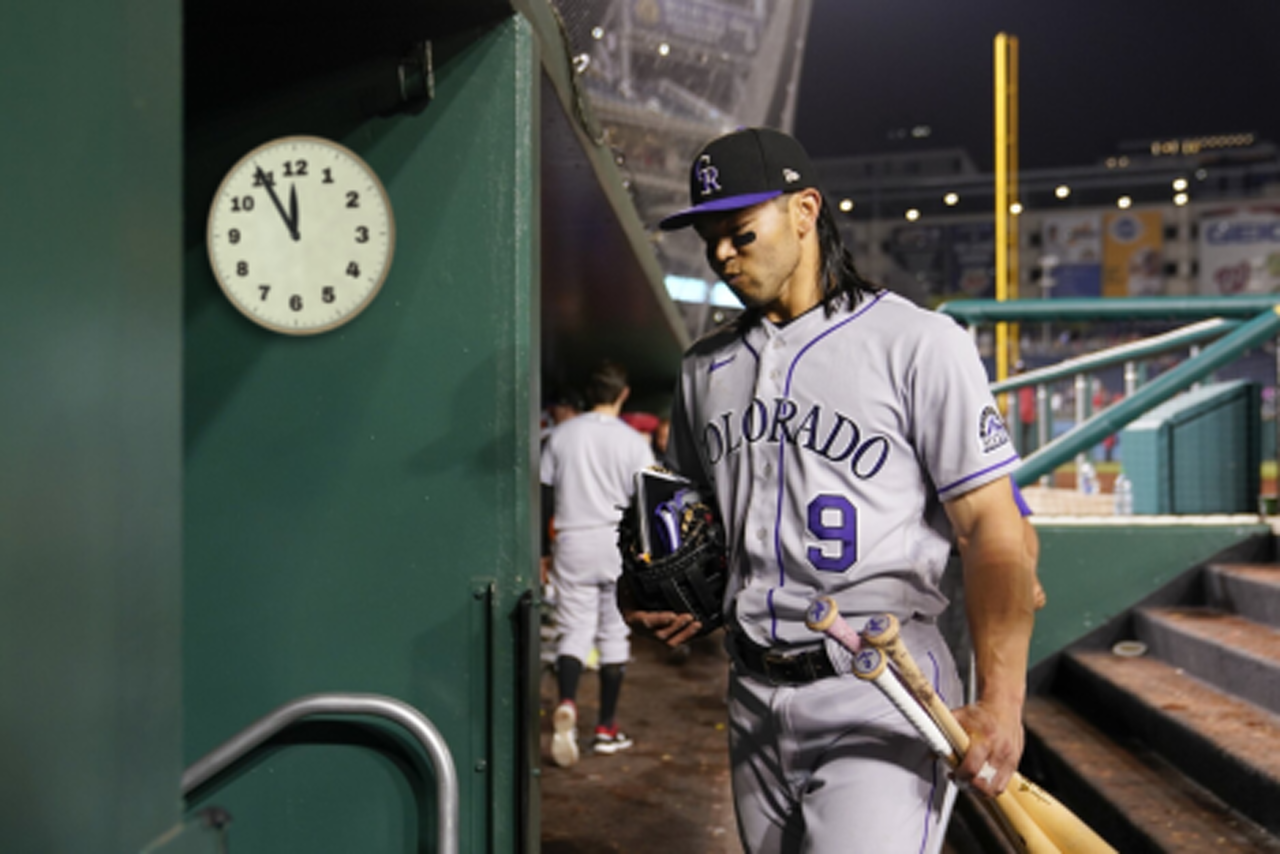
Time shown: {"hour": 11, "minute": 55}
